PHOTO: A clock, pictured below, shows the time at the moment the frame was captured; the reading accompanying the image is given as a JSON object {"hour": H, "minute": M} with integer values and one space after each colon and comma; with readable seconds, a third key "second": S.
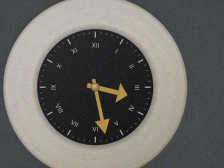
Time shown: {"hour": 3, "minute": 28}
